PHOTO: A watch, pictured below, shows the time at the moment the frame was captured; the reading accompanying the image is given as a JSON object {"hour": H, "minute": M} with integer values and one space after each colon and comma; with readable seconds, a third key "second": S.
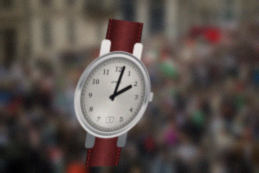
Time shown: {"hour": 2, "minute": 2}
